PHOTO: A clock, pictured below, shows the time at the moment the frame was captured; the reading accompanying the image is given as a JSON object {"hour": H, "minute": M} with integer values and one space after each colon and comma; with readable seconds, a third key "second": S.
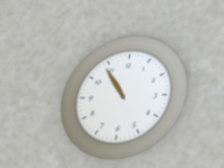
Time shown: {"hour": 10, "minute": 54}
